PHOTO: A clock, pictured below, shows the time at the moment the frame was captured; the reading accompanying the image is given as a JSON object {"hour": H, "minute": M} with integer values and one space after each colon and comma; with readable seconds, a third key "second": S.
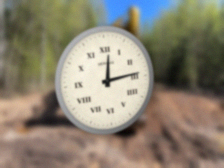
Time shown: {"hour": 12, "minute": 14}
